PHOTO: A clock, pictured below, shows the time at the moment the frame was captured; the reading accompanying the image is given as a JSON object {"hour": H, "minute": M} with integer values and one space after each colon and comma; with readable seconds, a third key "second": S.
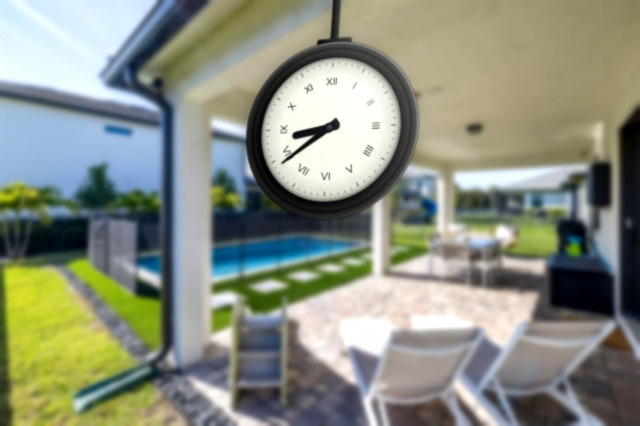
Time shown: {"hour": 8, "minute": 39}
